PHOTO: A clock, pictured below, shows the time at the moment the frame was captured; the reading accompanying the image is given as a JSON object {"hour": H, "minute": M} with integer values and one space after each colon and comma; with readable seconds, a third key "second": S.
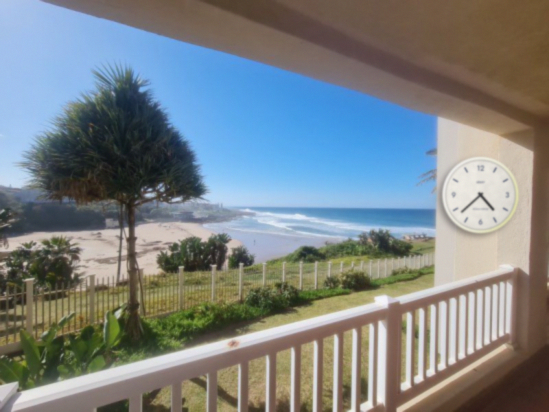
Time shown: {"hour": 4, "minute": 38}
